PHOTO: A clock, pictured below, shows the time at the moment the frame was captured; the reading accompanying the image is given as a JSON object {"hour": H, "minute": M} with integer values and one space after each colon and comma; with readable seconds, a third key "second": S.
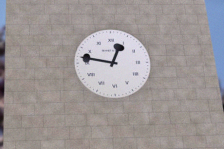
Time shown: {"hour": 12, "minute": 47}
